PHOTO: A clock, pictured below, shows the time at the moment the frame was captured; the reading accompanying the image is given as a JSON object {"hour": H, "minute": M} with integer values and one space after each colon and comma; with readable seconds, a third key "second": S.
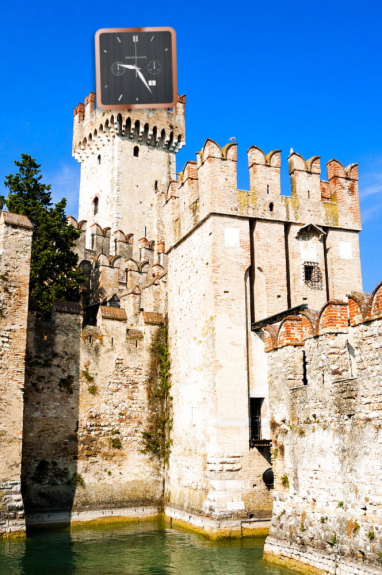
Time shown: {"hour": 9, "minute": 25}
